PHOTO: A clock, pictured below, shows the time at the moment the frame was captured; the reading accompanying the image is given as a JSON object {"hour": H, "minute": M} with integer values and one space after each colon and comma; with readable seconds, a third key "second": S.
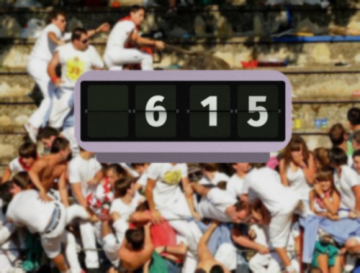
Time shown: {"hour": 6, "minute": 15}
